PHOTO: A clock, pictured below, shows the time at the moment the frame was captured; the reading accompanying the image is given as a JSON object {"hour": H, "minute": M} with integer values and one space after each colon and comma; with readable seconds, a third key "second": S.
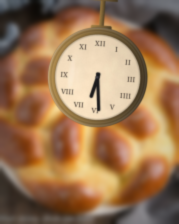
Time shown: {"hour": 6, "minute": 29}
